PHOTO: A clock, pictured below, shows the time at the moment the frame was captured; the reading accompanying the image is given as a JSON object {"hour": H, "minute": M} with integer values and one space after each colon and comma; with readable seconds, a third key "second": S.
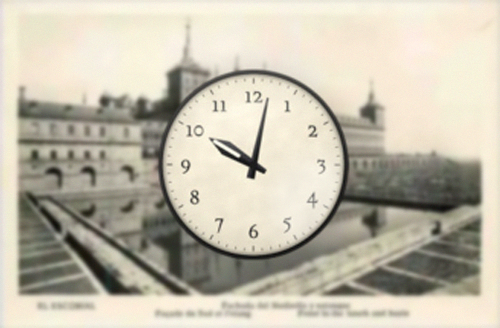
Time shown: {"hour": 10, "minute": 2}
